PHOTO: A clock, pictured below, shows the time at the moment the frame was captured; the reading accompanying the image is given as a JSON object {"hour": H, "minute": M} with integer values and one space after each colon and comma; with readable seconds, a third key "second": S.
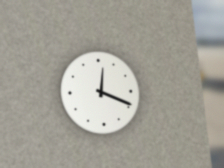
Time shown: {"hour": 12, "minute": 19}
